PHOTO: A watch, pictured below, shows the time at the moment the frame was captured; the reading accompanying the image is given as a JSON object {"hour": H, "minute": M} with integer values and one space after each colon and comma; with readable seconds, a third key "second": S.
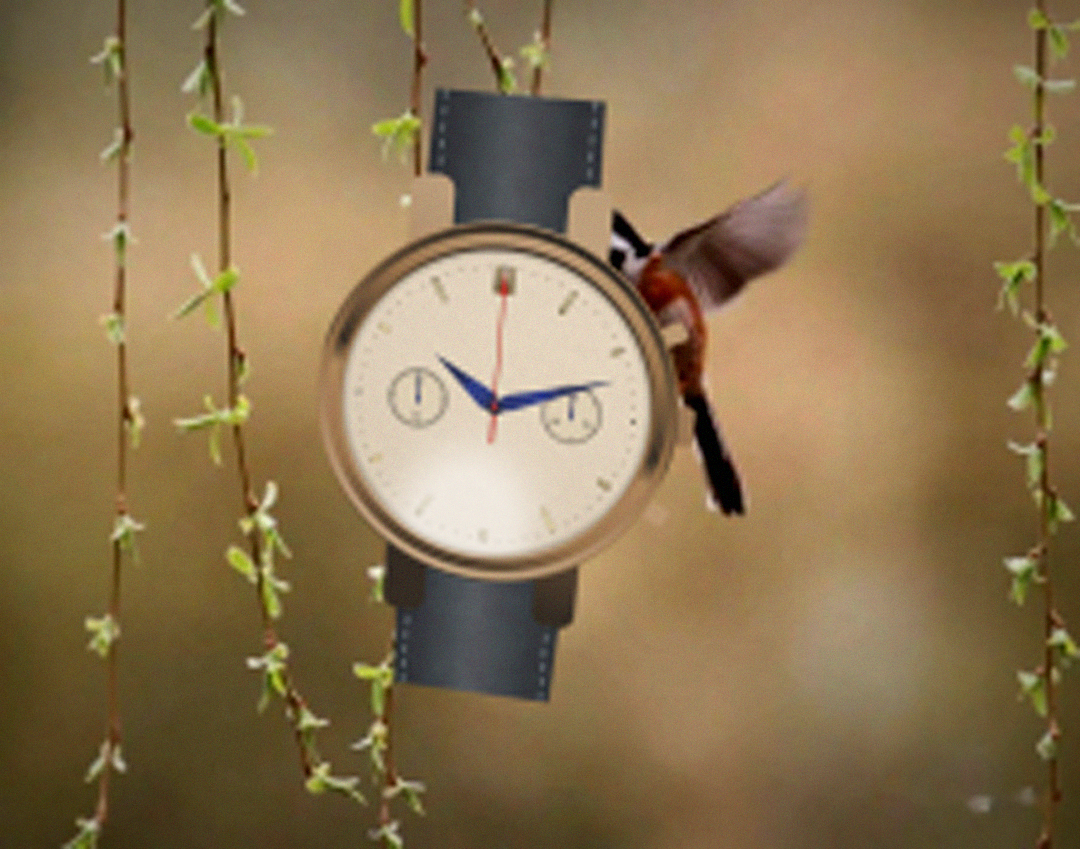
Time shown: {"hour": 10, "minute": 12}
